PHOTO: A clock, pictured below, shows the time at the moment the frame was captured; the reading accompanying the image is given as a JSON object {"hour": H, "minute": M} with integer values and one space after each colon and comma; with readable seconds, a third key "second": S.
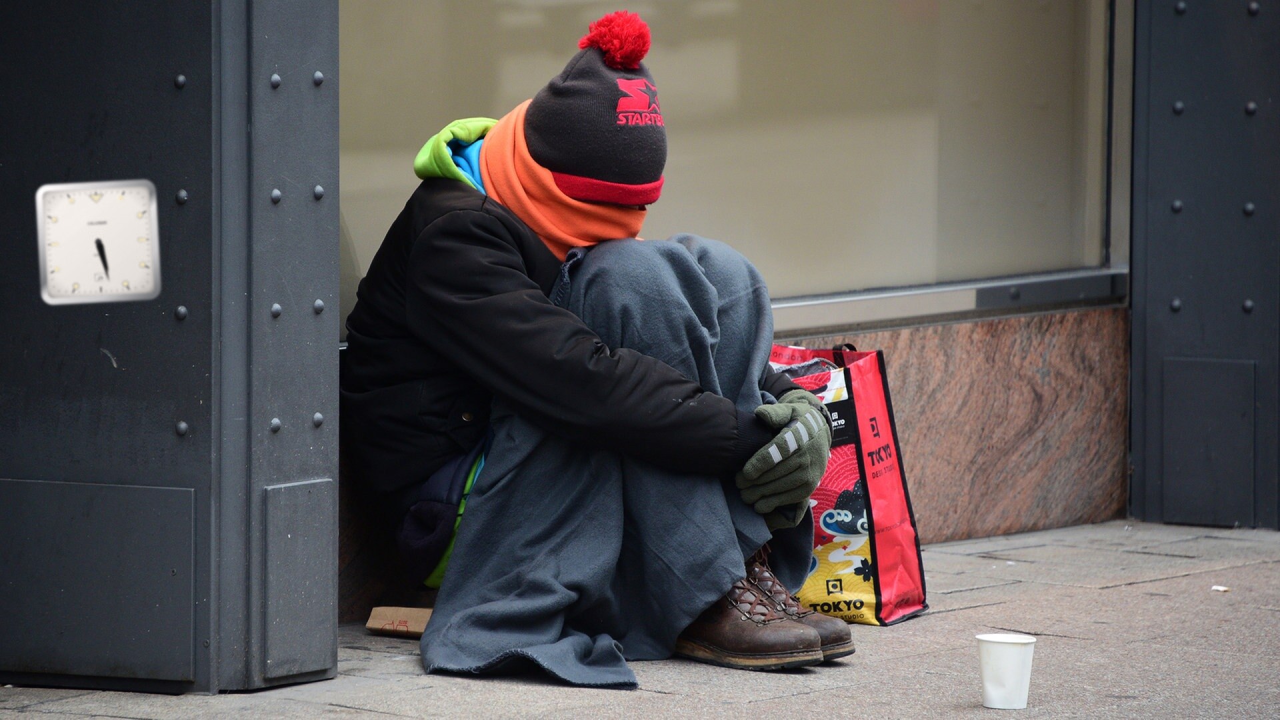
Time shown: {"hour": 5, "minute": 28}
